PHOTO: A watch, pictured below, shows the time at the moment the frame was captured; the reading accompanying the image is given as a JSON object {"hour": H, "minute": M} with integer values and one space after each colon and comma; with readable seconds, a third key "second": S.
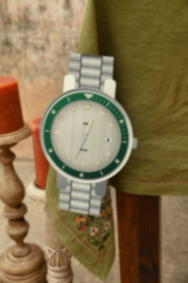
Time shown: {"hour": 12, "minute": 33}
